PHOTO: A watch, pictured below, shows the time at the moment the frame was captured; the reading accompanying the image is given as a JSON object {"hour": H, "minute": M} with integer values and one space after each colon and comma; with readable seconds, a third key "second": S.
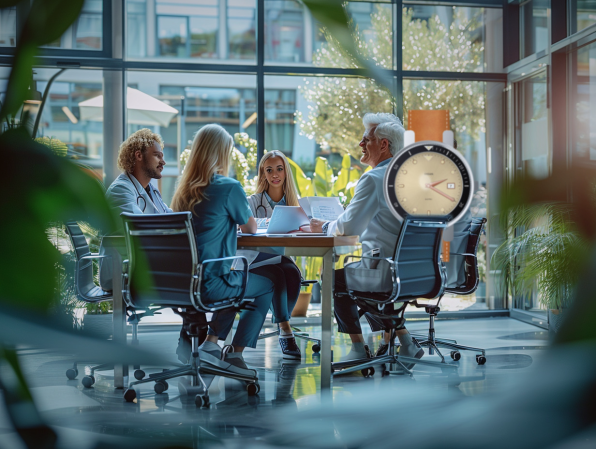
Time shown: {"hour": 2, "minute": 20}
